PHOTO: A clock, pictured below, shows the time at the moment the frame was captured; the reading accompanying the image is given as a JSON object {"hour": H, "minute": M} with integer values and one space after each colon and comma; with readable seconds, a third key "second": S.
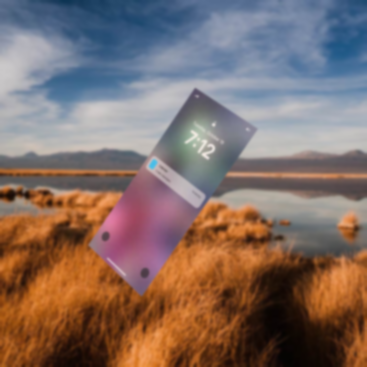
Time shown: {"hour": 7, "minute": 12}
